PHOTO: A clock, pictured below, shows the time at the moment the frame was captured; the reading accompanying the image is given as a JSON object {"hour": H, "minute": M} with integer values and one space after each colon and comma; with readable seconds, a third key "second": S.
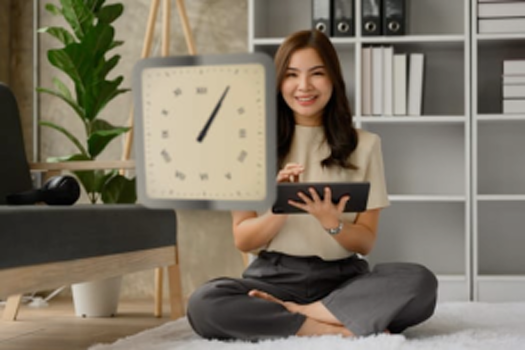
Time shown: {"hour": 1, "minute": 5}
